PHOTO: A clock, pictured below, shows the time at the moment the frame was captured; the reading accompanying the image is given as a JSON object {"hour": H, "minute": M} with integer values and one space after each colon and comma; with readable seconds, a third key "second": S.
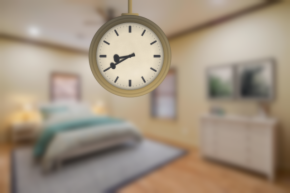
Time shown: {"hour": 8, "minute": 40}
